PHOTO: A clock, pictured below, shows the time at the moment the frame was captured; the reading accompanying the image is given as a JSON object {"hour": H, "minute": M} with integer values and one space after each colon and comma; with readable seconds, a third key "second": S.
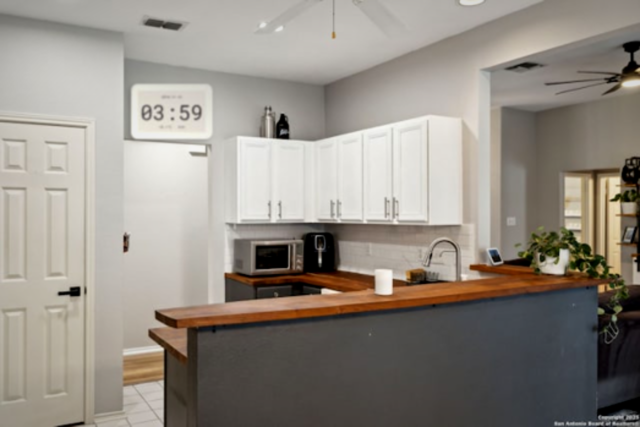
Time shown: {"hour": 3, "minute": 59}
